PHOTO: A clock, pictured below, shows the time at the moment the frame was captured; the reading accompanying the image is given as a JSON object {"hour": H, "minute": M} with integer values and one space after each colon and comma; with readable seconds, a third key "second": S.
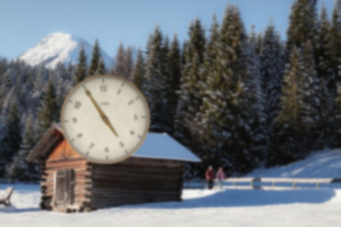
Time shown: {"hour": 4, "minute": 55}
